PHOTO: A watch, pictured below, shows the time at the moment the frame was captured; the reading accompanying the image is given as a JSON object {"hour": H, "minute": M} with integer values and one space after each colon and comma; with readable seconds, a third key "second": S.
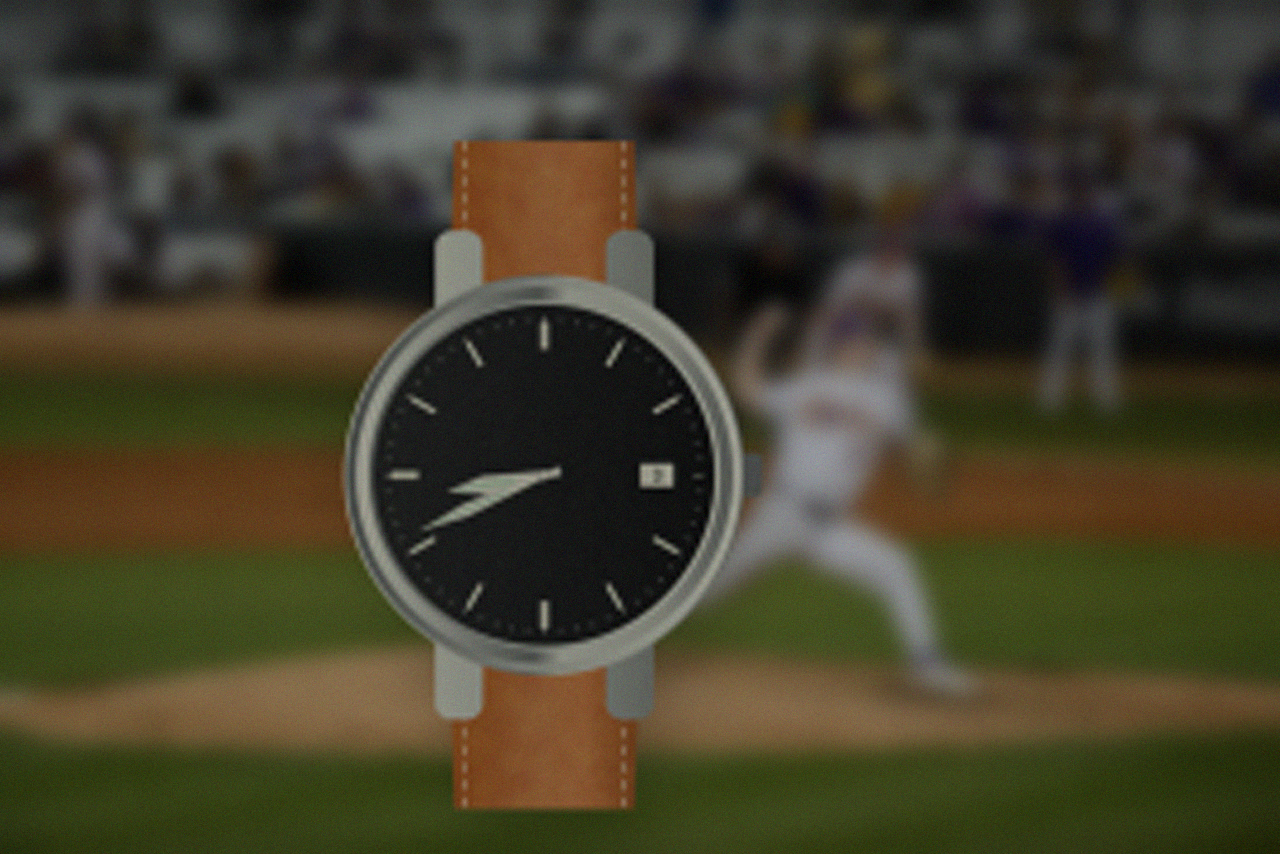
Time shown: {"hour": 8, "minute": 41}
